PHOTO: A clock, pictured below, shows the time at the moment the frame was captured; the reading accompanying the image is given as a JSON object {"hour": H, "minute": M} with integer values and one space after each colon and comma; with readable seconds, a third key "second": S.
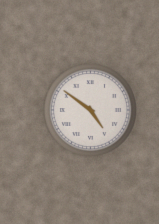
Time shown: {"hour": 4, "minute": 51}
